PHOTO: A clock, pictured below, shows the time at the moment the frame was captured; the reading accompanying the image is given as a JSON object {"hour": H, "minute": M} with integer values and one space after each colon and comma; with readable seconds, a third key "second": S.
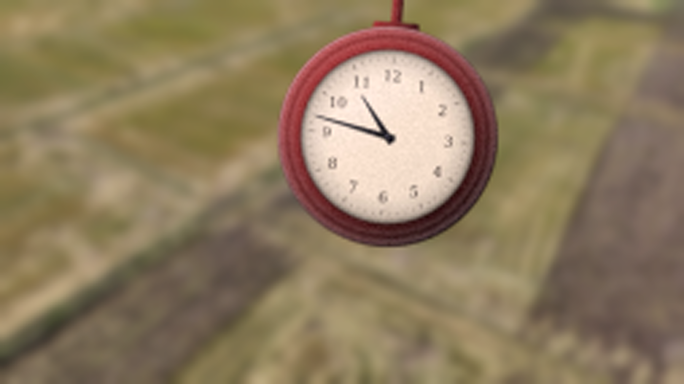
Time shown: {"hour": 10, "minute": 47}
